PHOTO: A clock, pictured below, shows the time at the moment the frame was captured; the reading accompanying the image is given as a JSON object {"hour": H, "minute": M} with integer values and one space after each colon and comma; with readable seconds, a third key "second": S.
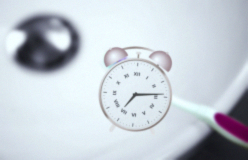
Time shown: {"hour": 7, "minute": 14}
